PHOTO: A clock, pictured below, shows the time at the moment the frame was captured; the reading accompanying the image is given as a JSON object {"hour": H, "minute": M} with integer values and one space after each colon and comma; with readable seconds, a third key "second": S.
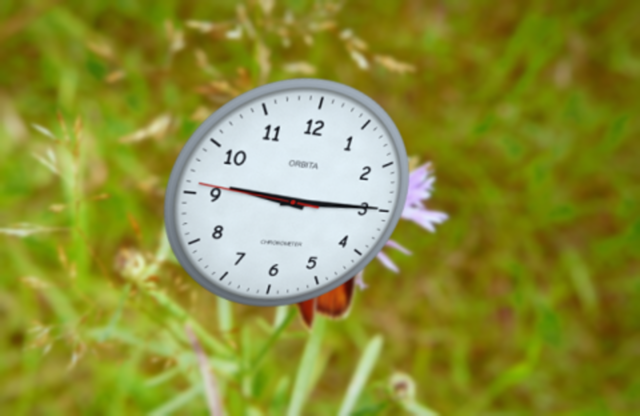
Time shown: {"hour": 9, "minute": 14, "second": 46}
